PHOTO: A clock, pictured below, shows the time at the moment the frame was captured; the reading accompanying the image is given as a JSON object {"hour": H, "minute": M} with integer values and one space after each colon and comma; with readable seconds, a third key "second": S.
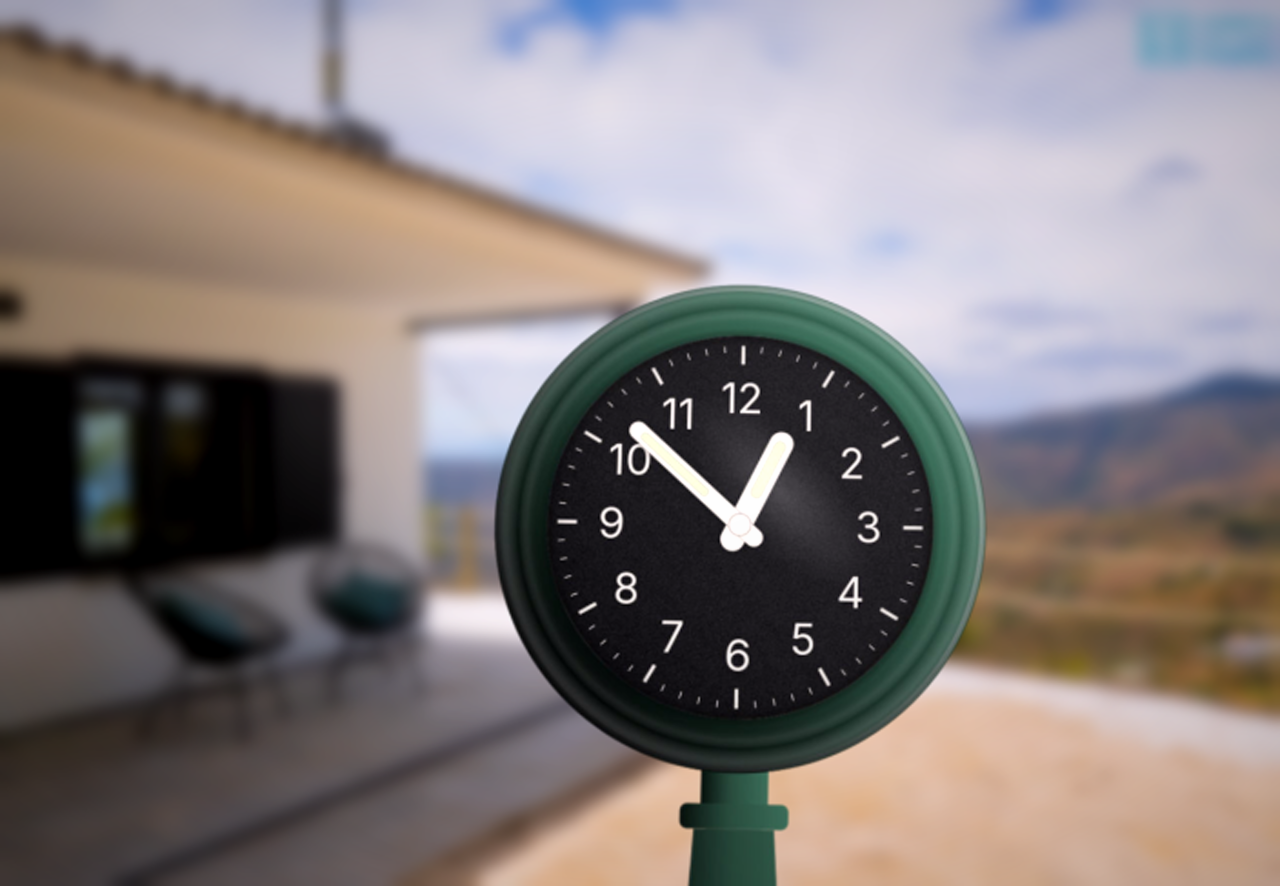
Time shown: {"hour": 12, "minute": 52}
